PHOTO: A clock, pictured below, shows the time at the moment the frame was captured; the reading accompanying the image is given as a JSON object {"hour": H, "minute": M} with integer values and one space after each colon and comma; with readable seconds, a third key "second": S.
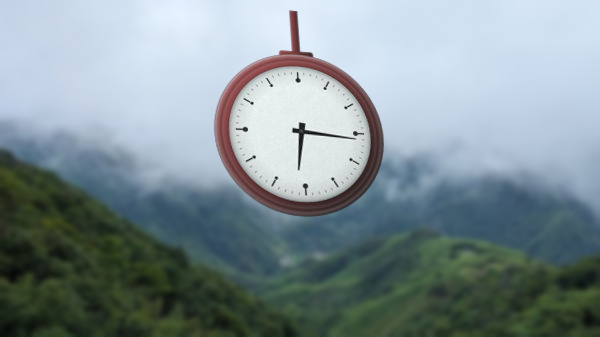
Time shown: {"hour": 6, "minute": 16}
